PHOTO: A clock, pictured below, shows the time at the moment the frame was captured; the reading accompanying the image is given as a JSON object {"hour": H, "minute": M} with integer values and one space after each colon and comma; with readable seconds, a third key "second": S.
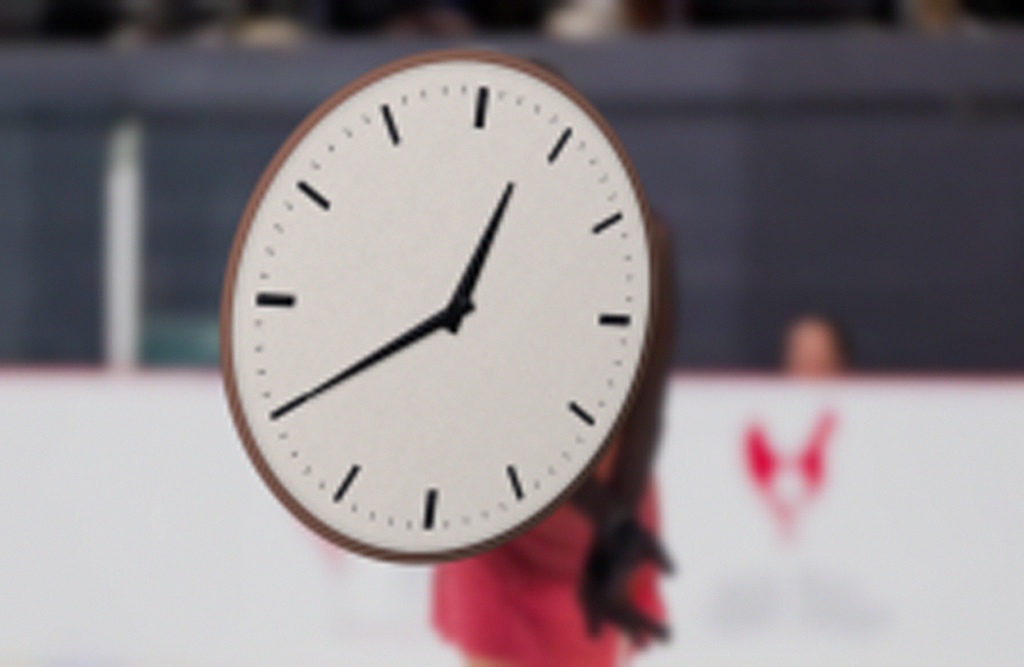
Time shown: {"hour": 12, "minute": 40}
